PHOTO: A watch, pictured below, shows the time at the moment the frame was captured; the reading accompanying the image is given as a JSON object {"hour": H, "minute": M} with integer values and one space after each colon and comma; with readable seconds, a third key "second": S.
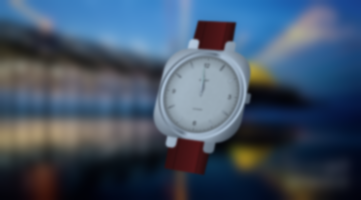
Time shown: {"hour": 11, "minute": 59}
